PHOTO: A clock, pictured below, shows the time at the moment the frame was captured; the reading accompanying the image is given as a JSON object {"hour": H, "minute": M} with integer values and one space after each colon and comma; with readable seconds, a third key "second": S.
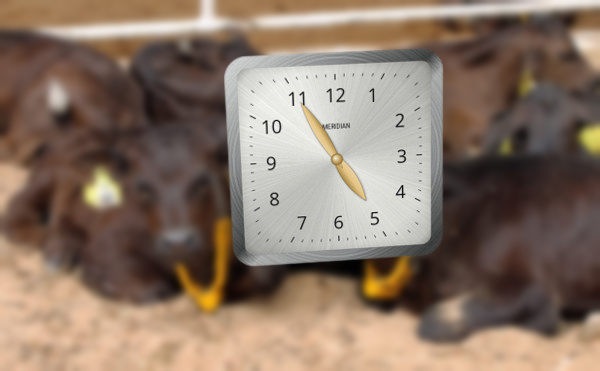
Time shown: {"hour": 4, "minute": 55}
